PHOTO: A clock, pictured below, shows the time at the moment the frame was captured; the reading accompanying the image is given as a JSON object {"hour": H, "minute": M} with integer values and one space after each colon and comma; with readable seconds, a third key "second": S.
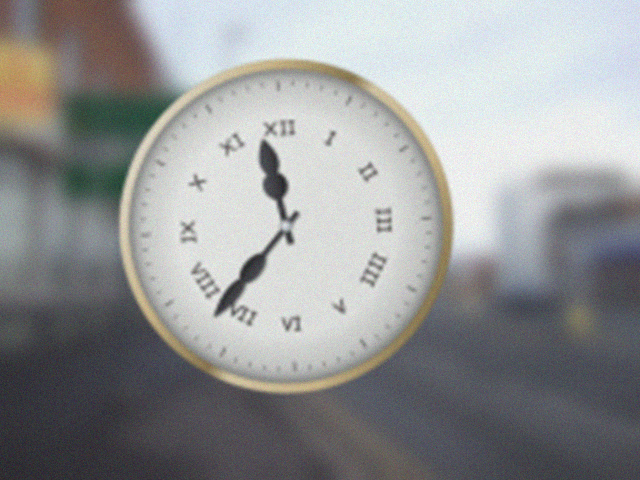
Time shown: {"hour": 11, "minute": 37}
